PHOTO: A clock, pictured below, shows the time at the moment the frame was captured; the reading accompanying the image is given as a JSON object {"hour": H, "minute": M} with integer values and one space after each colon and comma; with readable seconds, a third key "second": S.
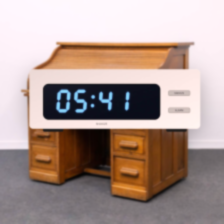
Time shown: {"hour": 5, "minute": 41}
